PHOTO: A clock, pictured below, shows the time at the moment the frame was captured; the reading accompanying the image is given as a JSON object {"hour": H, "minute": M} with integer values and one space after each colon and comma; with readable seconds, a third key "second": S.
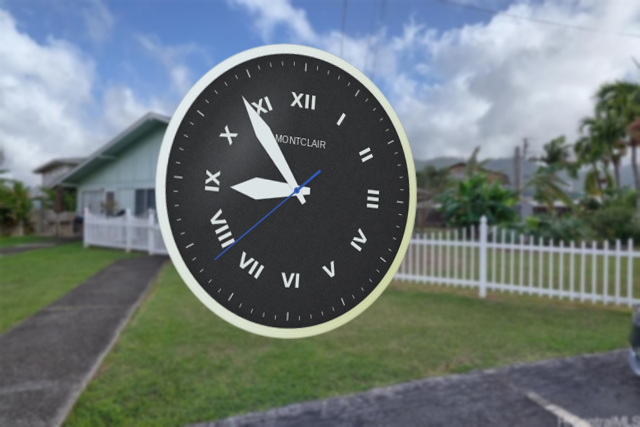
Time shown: {"hour": 8, "minute": 53, "second": 38}
